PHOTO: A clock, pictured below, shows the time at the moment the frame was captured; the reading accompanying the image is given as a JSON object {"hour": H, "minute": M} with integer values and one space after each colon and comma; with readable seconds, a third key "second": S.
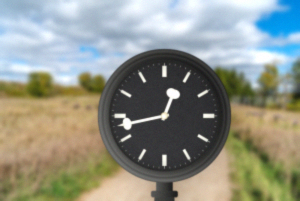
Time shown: {"hour": 12, "minute": 43}
